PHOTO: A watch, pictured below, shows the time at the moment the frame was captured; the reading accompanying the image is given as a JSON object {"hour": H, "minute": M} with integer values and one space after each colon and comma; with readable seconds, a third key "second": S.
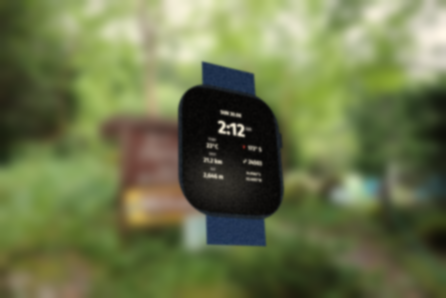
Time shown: {"hour": 2, "minute": 12}
